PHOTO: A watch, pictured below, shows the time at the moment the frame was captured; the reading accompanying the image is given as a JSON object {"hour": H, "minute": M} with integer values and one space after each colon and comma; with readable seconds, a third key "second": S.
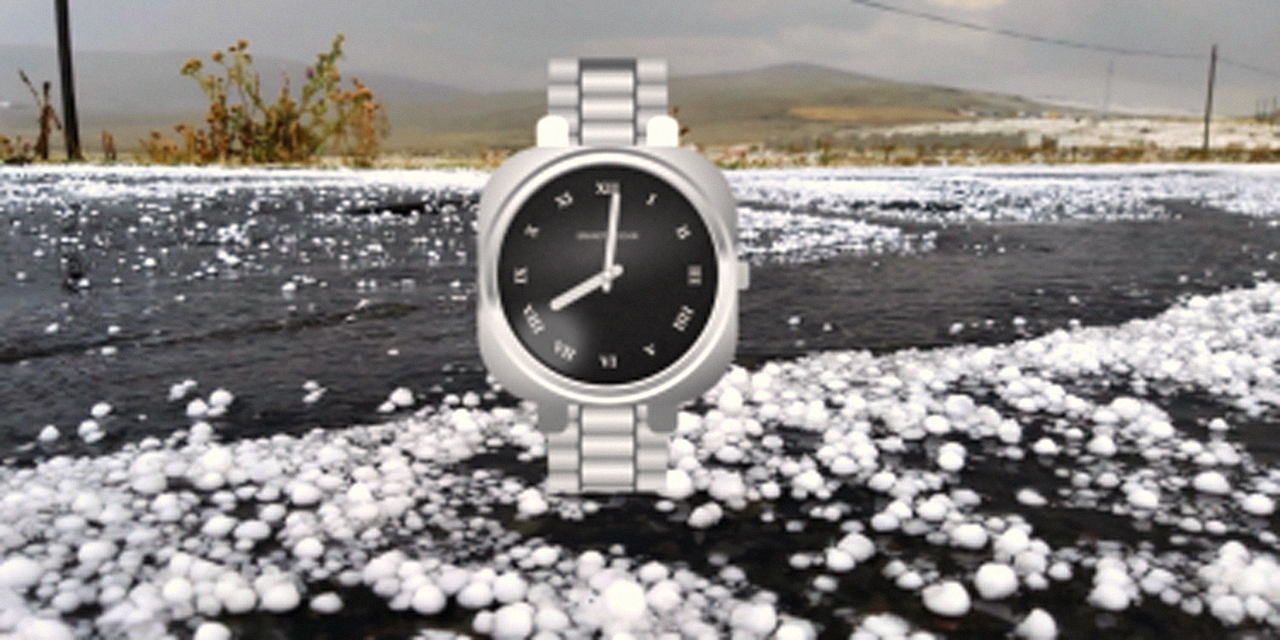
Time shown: {"hour": 8, "minute": 1}
